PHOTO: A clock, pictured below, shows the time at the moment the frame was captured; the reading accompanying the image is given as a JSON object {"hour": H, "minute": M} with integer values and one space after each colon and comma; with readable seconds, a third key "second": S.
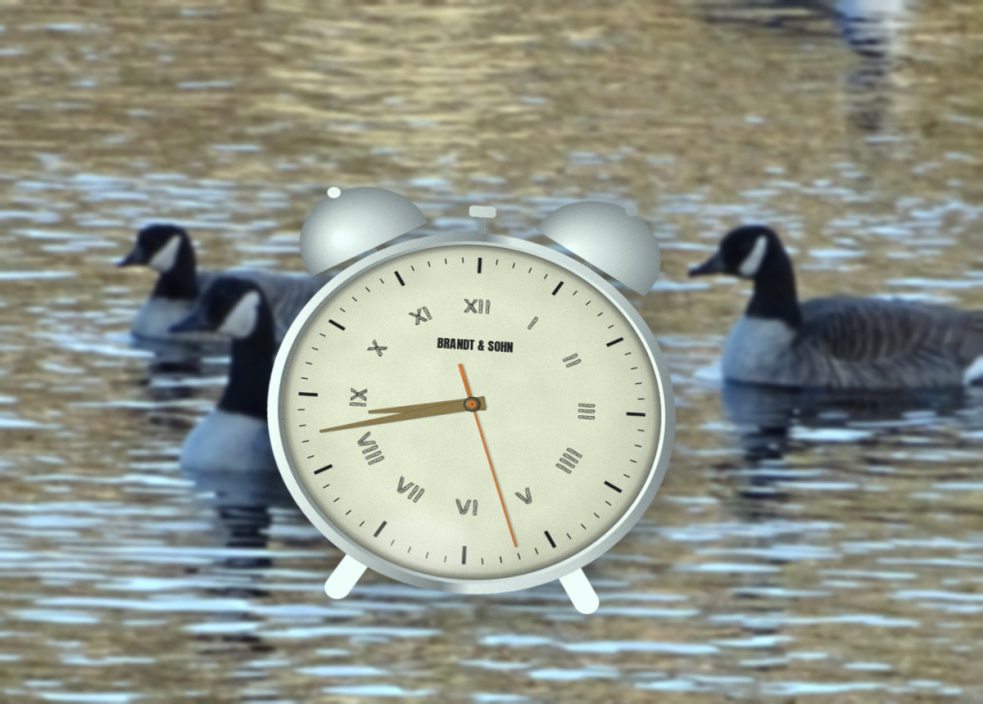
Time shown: {"hour": 8, "minute": 42, "second": 27}
